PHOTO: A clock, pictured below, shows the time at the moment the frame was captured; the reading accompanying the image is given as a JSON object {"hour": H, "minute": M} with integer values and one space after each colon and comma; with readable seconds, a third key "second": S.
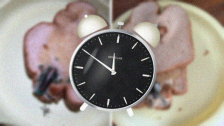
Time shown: {"hour": 11, "minute": 50}
